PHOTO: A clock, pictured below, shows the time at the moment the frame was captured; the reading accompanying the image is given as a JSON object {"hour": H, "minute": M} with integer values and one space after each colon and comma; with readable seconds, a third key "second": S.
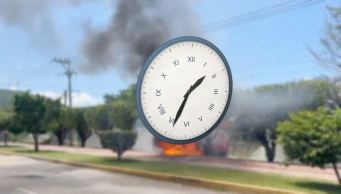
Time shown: {"hour": 1, "minute": 34}
